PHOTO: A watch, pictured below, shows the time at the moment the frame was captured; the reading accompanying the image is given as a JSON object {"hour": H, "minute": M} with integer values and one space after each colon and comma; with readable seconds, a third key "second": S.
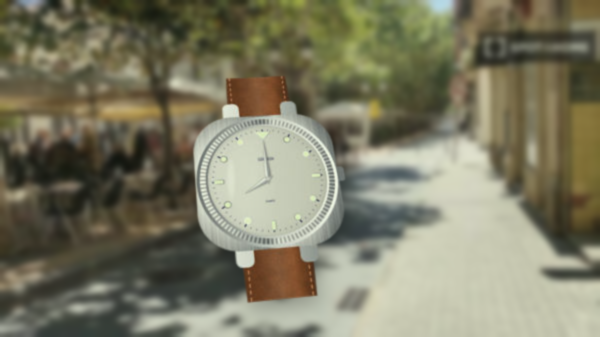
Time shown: {"hour": 8, "minute": 0}
